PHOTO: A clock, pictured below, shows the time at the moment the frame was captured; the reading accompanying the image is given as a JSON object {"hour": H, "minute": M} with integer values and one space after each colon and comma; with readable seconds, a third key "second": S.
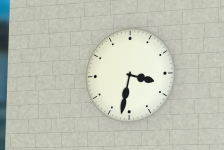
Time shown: {"hour": 3, "minute": 32}
